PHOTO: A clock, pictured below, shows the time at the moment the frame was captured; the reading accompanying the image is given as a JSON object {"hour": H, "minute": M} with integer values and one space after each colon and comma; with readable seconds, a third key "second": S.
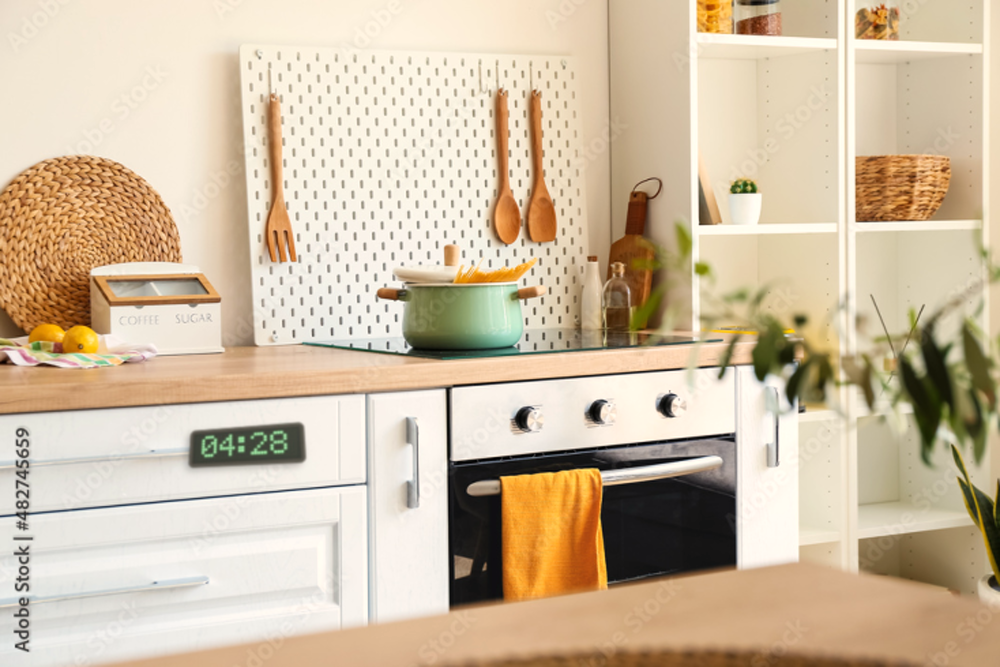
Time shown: {"hour": 4, "minute": 28}
